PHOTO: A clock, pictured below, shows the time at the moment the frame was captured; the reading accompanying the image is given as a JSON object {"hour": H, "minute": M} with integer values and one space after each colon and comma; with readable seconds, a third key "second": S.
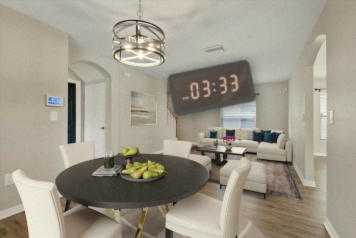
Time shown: {"hour": 3, "minute": 33}
